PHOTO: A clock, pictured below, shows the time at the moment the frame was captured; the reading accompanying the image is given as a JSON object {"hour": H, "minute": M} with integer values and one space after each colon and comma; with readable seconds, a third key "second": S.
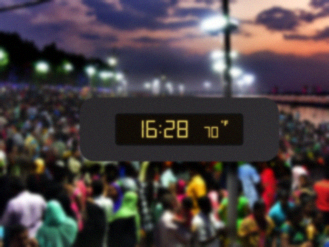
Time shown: {"hour": 16, "minute": 28}
